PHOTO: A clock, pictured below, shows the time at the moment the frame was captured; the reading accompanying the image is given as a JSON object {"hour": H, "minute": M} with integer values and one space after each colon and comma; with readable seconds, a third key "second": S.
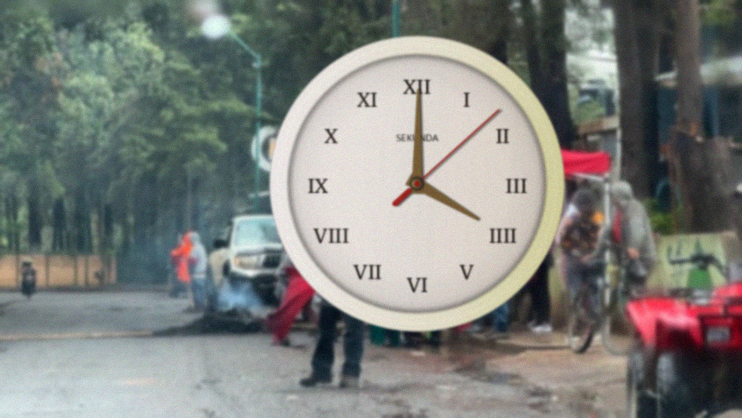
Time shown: {"hour": 4, "minute": 0, "second": 8}
